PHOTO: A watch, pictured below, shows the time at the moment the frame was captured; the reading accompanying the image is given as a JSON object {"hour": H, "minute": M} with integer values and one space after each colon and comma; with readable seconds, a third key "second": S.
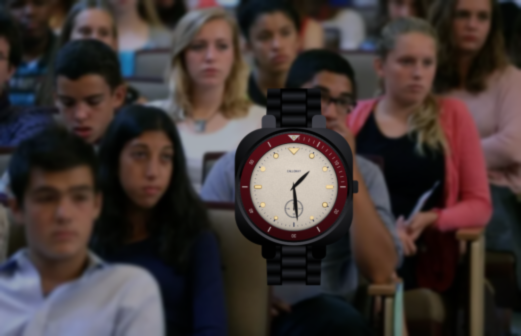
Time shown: {"hour": 1, "minute": 29}
